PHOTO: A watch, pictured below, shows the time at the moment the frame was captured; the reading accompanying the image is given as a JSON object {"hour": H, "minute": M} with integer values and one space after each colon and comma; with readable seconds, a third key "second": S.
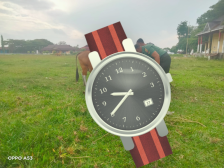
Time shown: {"hour": 9, "minute": 40}
